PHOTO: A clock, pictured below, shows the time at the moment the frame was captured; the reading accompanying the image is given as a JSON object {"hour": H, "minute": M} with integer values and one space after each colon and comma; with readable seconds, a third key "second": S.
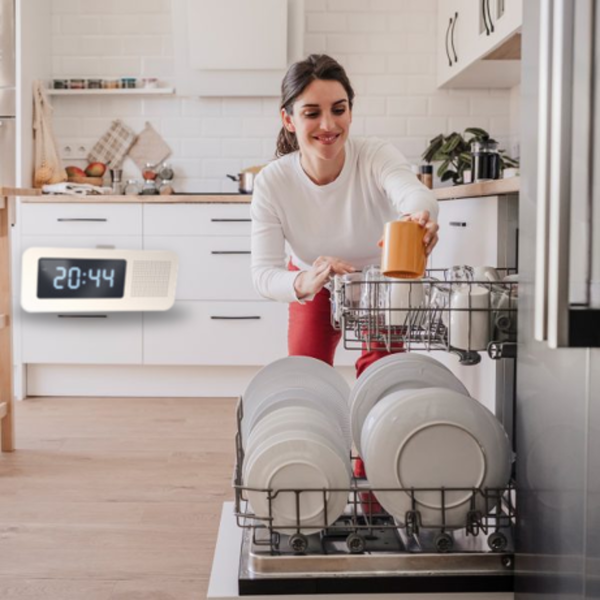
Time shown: {"hour": 20, "minute": 44}
